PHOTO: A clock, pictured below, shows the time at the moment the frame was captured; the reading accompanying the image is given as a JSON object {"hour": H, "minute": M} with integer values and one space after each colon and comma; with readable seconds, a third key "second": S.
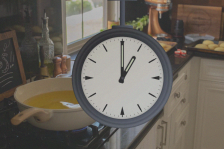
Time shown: {"hour": 1, "minute": 0}
